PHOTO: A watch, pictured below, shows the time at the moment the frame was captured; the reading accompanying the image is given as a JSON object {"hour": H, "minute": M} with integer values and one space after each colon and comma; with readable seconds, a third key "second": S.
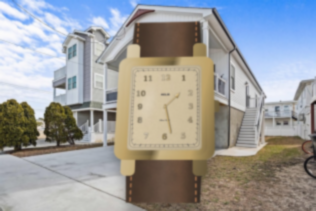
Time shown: {"hour": 1, "minute": 28}
